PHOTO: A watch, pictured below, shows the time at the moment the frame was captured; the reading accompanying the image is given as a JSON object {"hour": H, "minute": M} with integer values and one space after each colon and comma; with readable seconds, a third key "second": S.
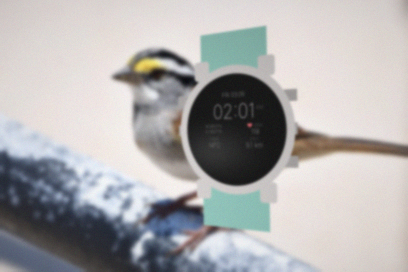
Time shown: {"hour": 2, "minute": 1}
